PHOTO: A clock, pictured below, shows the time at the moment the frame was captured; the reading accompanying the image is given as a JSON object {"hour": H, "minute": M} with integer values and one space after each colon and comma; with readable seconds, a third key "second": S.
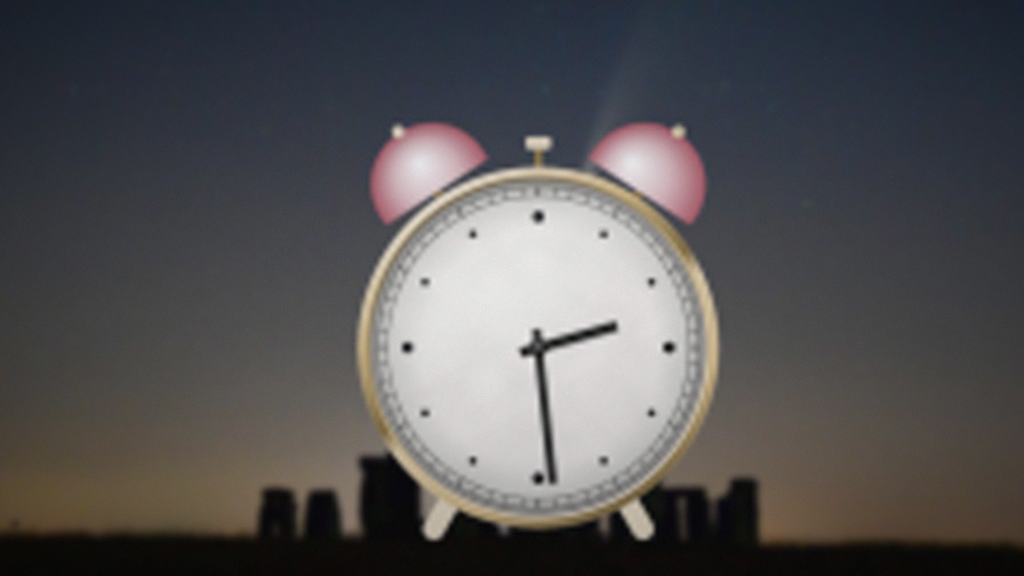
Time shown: {"hour": 2, "minute": 29}
